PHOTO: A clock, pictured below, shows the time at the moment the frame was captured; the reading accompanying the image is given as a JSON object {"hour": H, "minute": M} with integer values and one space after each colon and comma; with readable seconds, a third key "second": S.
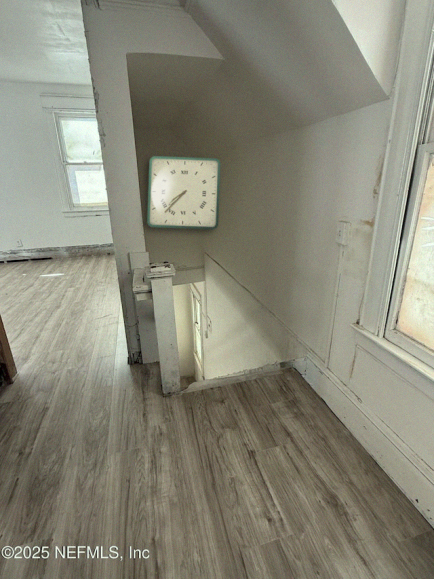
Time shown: {"hour": 7, "minute": 37}
